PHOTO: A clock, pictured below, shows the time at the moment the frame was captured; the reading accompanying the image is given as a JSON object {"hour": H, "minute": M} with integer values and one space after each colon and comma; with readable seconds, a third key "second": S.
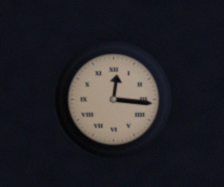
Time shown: {"hour": 12, "minute": 16}
